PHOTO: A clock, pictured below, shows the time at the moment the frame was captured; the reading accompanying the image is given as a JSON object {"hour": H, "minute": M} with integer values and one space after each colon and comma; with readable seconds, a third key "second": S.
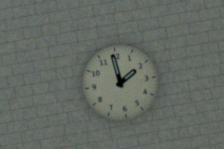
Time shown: {"hour": 1, "minute": 59}
